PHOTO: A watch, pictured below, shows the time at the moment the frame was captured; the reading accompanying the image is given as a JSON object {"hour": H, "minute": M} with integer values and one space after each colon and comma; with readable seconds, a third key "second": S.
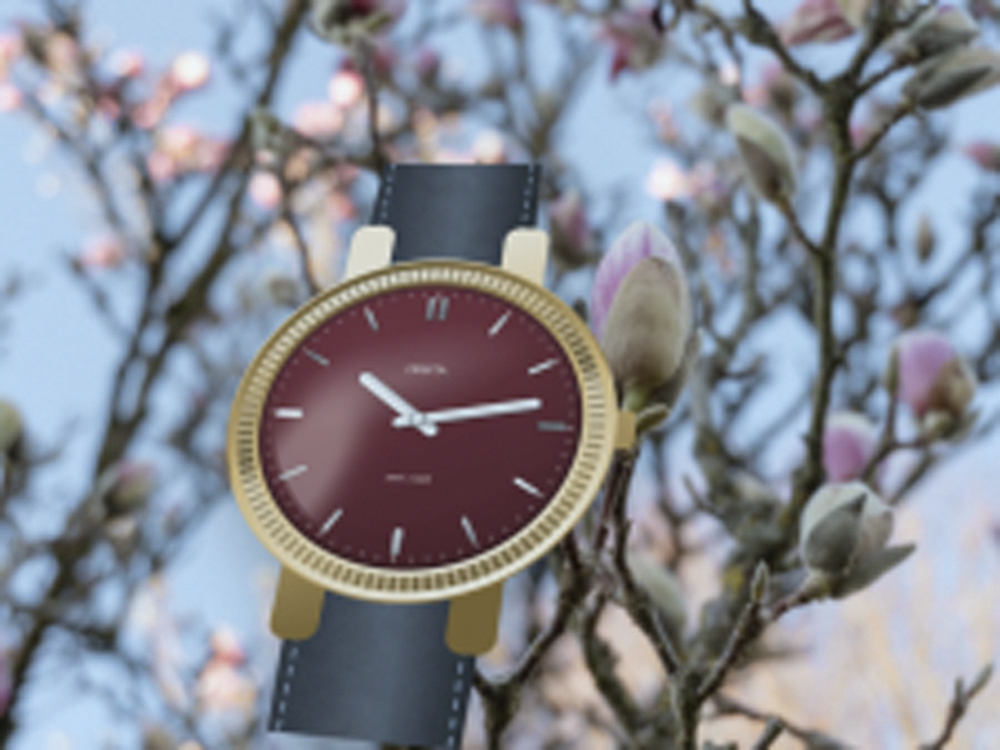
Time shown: {"hour": 10, "minute": 13}
